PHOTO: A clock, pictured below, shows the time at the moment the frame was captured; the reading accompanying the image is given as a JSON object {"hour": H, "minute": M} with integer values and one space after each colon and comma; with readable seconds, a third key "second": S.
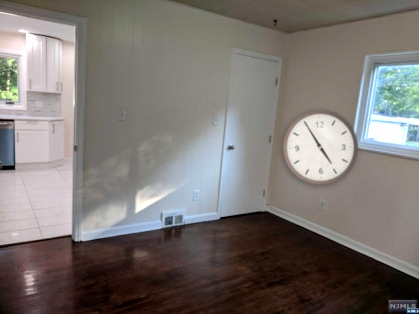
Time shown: {"hour": 4, "minute": 55}
